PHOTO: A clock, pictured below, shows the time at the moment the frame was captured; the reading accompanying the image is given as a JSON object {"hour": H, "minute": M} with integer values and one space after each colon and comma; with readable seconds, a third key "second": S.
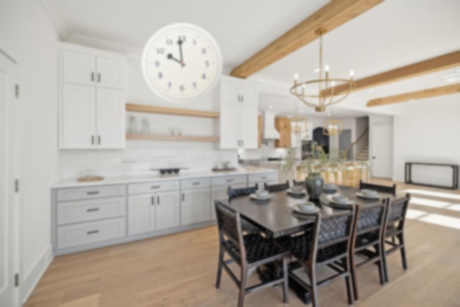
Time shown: {"hour": 9, "minute": 59}
